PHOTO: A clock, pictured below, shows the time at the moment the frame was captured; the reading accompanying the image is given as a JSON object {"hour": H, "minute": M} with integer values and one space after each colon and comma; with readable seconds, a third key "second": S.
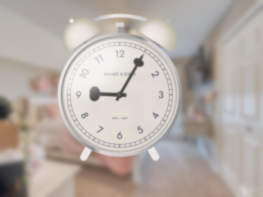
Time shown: {"hour": 9, "minute": 5}
